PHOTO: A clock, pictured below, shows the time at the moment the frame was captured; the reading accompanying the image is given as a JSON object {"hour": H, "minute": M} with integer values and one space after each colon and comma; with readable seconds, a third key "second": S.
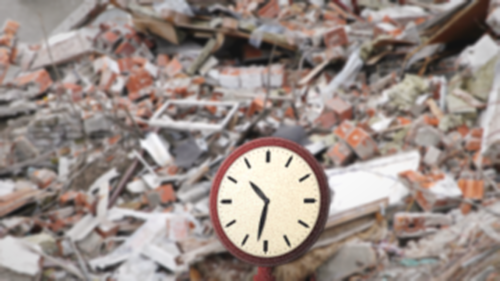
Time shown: {"hour": 10, "minute": 32}
